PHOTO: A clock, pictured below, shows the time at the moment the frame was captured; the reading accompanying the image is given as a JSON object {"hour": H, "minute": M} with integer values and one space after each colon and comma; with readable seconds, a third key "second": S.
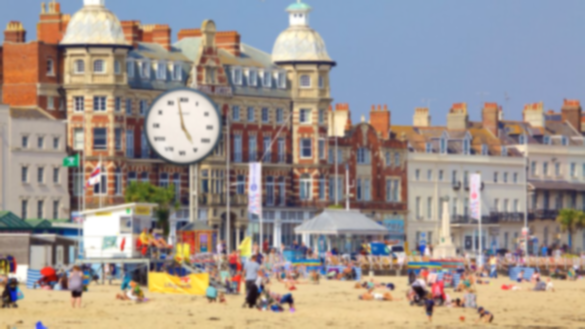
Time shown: {"hour": 4, "minute": 58}
